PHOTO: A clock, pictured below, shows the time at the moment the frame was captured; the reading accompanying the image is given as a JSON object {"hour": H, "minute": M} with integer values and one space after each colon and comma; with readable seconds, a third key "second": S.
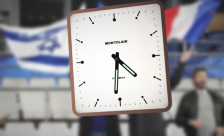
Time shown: {"hour": 4, "minute": 31}
